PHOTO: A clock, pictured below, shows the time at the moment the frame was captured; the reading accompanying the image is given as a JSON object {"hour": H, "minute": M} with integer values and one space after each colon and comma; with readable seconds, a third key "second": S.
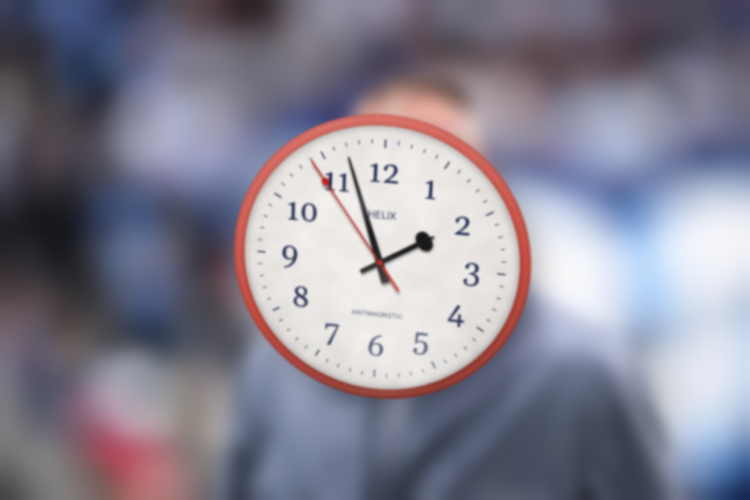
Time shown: {"hour": 1, "minute": 56, "second": 54}
